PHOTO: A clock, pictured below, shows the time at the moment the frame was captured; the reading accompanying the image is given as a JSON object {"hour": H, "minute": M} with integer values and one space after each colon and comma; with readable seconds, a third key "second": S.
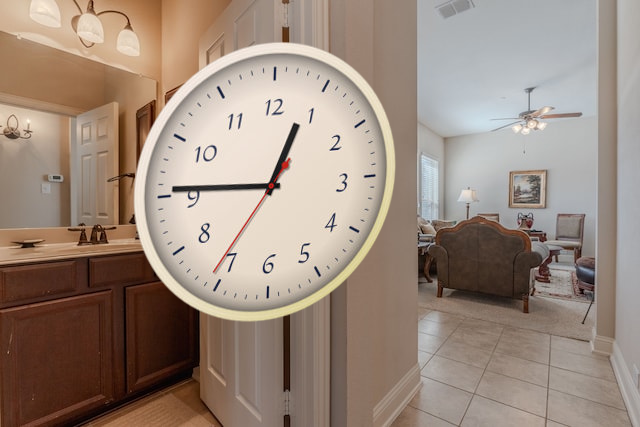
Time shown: {"hour": 12, "minute": 45, "second": 36}
